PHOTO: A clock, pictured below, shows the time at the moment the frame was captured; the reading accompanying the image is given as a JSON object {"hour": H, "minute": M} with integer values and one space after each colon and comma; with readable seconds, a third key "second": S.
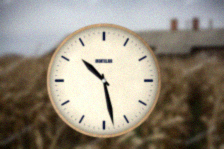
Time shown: {"hour": 10, "minute": 28}
